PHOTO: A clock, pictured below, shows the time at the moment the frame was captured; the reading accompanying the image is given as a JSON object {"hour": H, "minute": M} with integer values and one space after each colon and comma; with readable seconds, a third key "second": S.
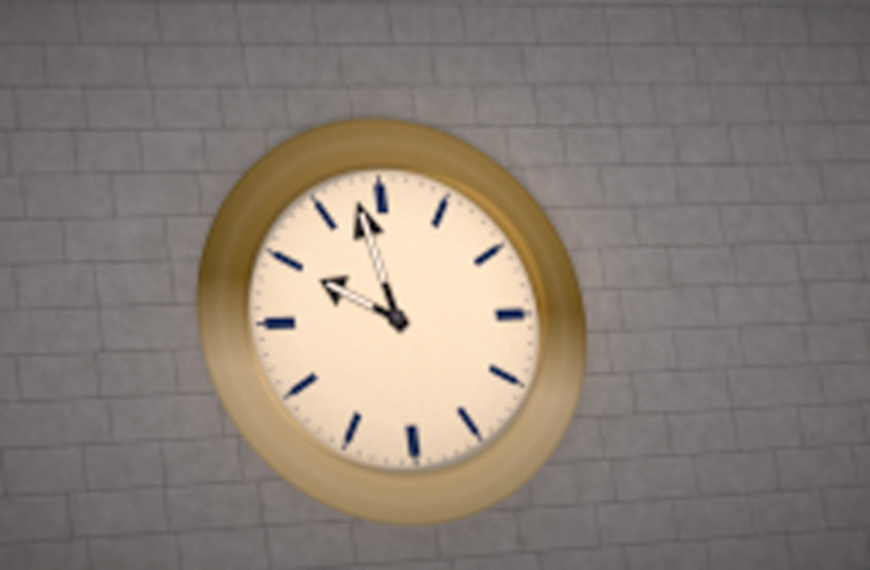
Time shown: {"hour": 9, "minute": 58}
